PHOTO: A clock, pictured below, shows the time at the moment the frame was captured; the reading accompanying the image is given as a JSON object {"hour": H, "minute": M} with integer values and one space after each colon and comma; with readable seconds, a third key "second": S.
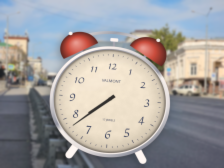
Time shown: {"hour": 7, "minute": 38}
